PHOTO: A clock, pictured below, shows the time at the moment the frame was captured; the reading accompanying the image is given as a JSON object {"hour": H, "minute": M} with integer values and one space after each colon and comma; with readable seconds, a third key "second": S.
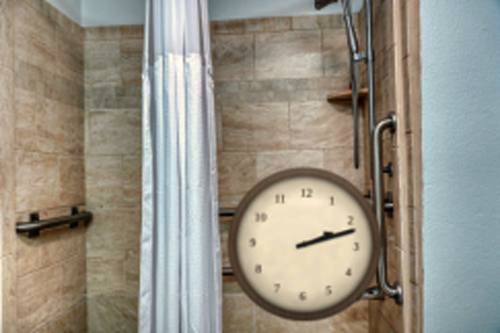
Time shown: {"hour": 2, "minute": 12}
